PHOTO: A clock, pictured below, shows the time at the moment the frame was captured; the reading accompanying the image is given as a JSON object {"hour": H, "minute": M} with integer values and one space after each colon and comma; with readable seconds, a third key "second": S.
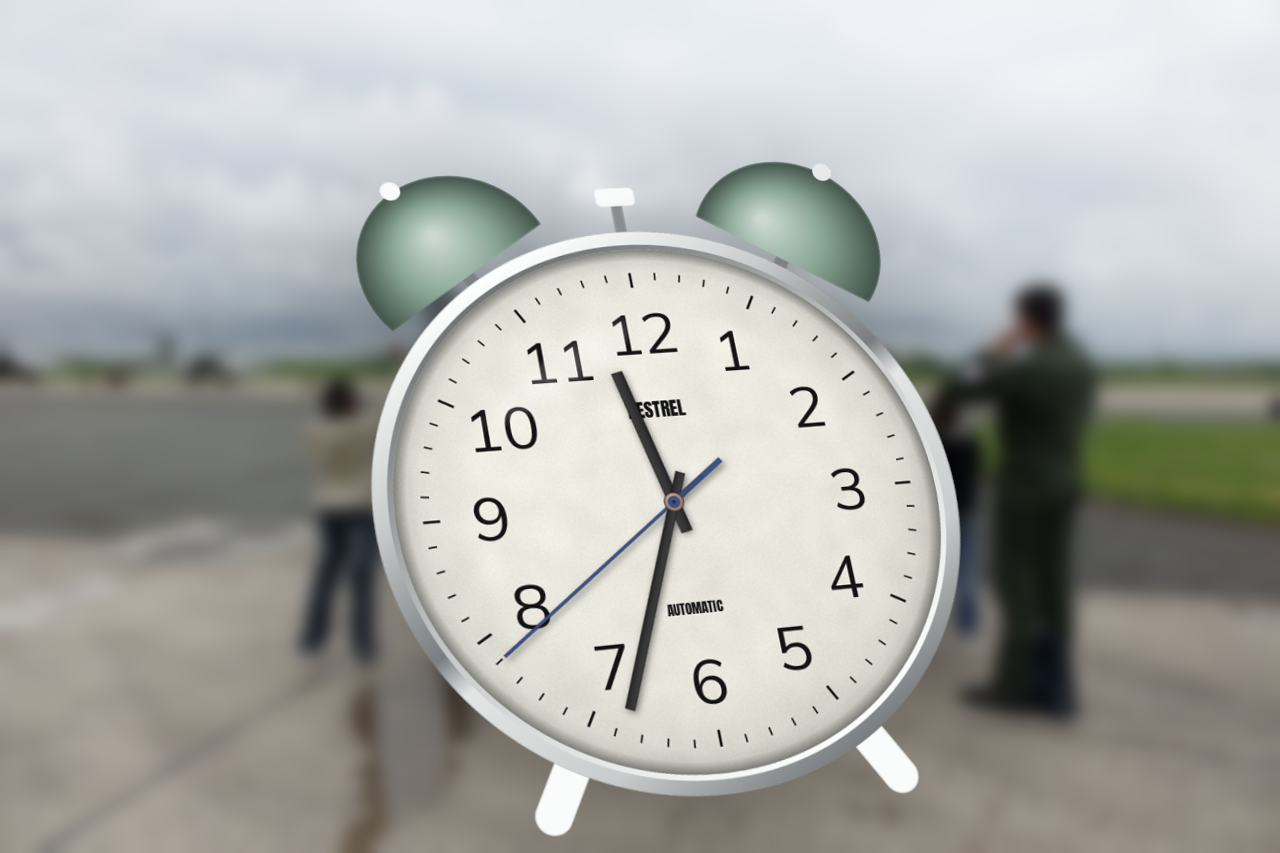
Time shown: {"hour": 11, "minute": 33, "second": 39}
